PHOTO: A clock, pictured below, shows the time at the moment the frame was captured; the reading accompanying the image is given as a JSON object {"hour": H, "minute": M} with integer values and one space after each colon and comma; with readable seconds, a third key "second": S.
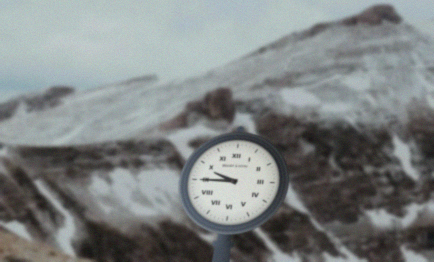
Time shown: {"hour": 9, "minute": 45}
